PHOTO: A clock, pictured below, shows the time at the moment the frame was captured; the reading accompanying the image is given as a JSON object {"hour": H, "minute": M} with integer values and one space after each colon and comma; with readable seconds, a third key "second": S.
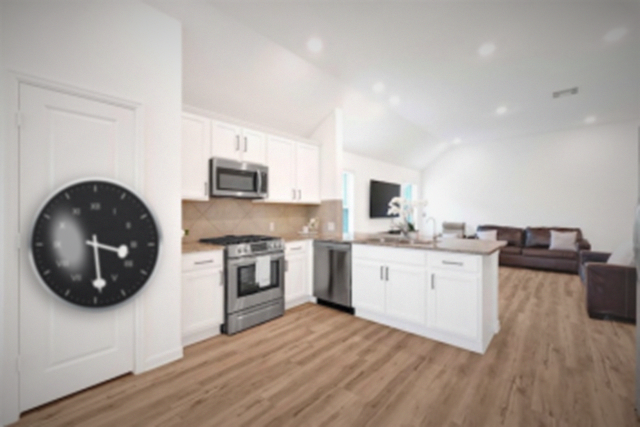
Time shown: {"hour": 3, "minute": 29}
